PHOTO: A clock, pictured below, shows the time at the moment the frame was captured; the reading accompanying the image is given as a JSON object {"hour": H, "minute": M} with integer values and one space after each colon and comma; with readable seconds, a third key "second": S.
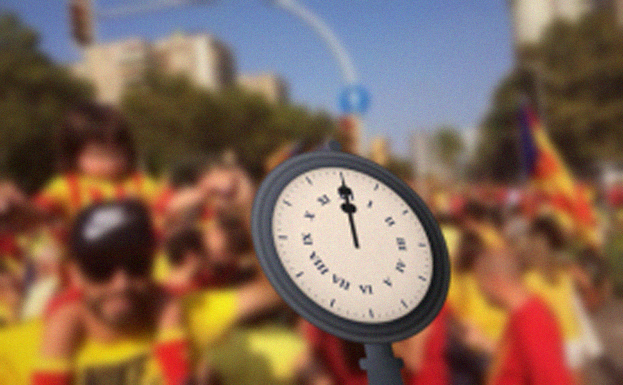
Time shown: {"hour": 12, "minute": 0}
